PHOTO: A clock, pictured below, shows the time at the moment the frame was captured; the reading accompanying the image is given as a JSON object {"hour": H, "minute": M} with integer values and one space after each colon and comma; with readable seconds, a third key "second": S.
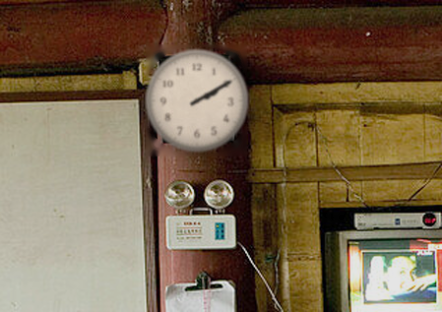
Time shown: {"hour": 2, "minute": 10}
